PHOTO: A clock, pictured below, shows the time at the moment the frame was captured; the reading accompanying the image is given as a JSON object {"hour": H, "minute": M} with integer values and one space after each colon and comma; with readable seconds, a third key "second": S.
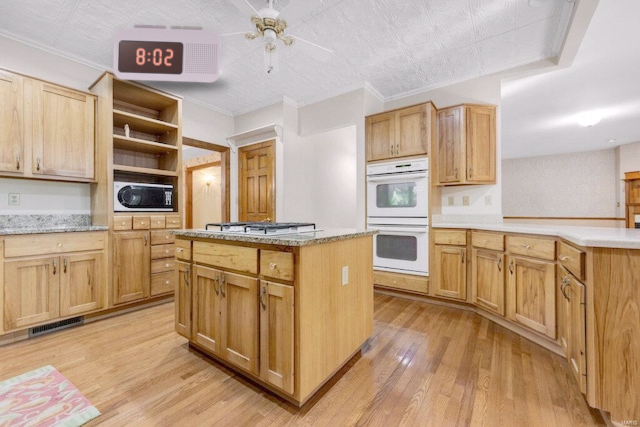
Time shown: {"hour": 8, "minute": 2}
